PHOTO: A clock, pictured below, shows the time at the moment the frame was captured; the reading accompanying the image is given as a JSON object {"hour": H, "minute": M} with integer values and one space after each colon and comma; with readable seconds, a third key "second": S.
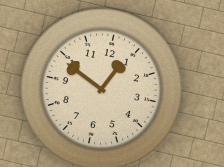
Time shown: {"hour": 12, "minute": 49}
